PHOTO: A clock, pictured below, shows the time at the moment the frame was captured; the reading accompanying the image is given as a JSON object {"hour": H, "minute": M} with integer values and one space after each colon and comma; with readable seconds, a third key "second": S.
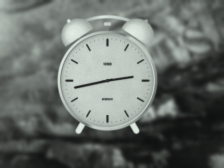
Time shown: {"hour": 2, "minute": 43}
